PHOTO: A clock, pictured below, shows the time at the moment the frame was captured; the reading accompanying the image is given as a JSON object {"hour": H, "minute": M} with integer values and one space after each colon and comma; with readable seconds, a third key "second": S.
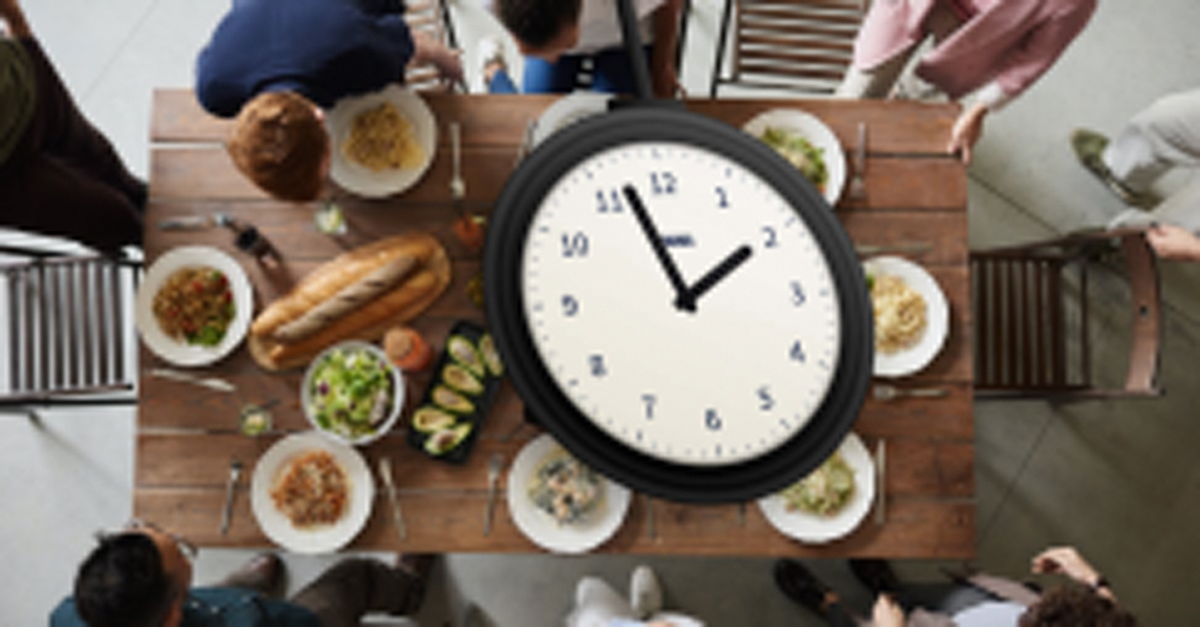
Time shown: {"hour": 1, "minute": 57}
